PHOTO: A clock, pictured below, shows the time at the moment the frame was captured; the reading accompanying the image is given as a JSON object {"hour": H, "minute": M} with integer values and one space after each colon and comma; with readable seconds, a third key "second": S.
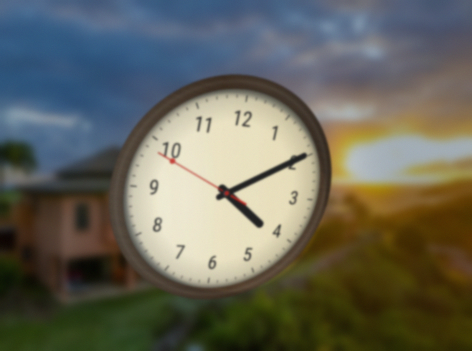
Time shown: {"hour": 4, "minute": 9, "second": 49}
